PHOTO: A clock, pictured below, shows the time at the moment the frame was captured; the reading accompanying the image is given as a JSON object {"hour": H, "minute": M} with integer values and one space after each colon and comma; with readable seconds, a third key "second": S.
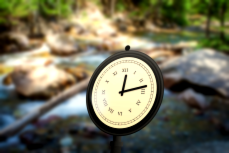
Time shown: {"hour": 12, "minute": 13}
